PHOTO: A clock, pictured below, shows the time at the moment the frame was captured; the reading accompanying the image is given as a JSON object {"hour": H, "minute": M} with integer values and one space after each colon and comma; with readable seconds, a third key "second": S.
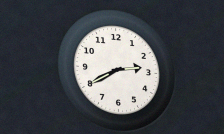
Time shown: {"hour": 2, "minute": 40}
